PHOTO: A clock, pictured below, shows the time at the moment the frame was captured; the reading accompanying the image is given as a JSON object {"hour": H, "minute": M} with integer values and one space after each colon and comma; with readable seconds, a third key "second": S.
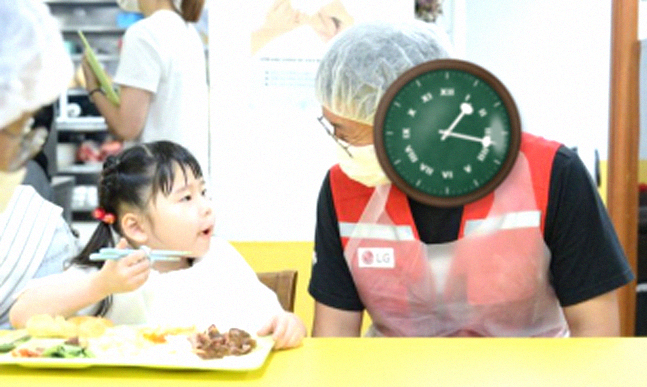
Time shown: {"hour": 1, "minute": 17}
